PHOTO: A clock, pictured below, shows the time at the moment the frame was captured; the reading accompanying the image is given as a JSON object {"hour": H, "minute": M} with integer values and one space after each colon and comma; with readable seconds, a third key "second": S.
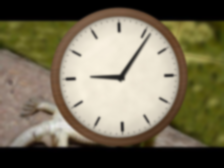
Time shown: {"hour": 9, "minute": 6}
